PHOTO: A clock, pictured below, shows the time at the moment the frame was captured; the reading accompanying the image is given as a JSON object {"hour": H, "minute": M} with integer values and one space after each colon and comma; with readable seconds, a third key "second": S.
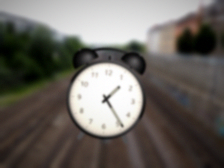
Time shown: {"hour": 1, "minute": 24}
